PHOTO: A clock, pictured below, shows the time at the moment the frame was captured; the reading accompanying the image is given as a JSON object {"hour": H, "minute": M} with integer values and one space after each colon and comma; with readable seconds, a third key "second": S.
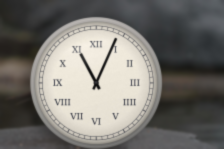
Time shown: {"hour": 11, "minute": 4}
